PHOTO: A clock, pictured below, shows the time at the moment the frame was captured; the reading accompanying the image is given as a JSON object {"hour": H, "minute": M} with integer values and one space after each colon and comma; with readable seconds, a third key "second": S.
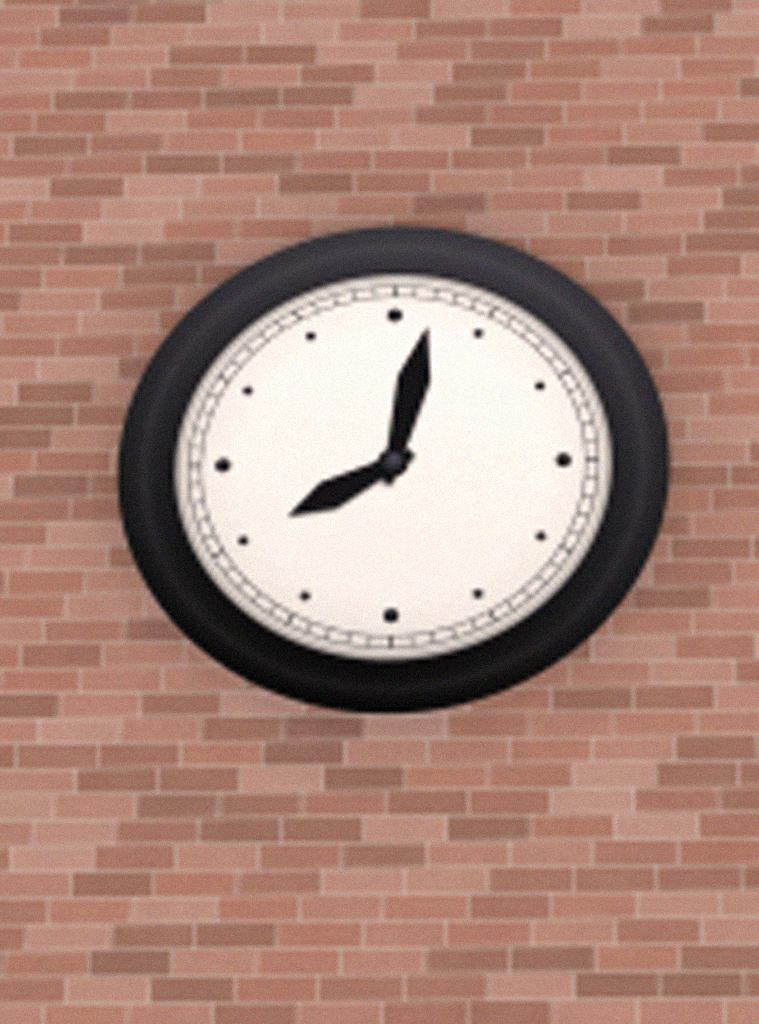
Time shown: {"hour": 8, "minute": 2}
